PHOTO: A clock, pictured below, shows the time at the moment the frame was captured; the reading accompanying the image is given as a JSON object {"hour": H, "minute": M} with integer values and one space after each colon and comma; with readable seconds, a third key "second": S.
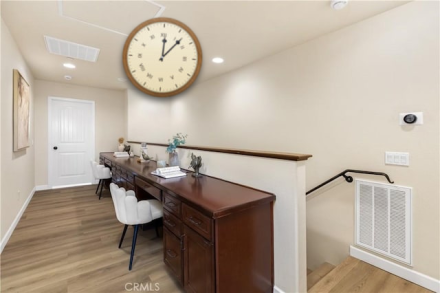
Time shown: {"hour": 12, "minute": 7}
